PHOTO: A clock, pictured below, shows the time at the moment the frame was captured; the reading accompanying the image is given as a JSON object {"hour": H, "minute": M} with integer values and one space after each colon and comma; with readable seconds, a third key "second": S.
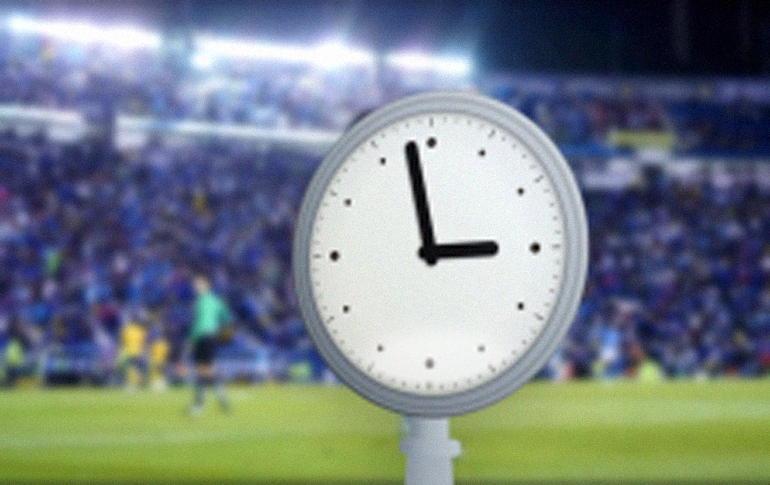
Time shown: {"hour": 2, "minute": 58}
